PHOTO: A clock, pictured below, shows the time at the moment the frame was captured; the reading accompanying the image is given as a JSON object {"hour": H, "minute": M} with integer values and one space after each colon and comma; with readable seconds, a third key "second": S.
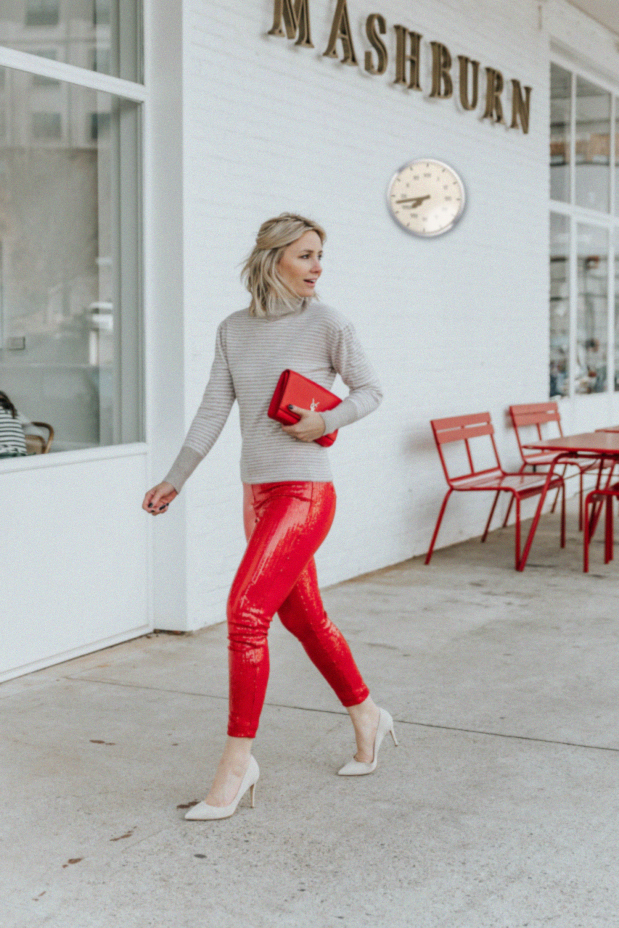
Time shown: {"hour": 7, "minute": 43}
